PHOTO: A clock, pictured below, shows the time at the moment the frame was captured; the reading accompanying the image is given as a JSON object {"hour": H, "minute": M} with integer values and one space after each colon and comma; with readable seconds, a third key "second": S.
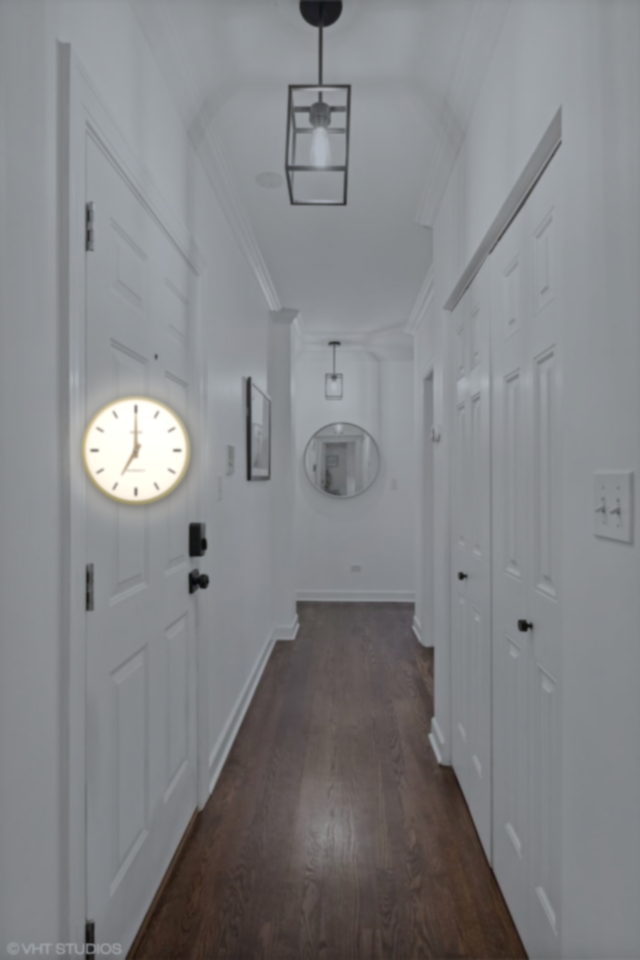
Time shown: {"hour": 7, "minute": 0}
